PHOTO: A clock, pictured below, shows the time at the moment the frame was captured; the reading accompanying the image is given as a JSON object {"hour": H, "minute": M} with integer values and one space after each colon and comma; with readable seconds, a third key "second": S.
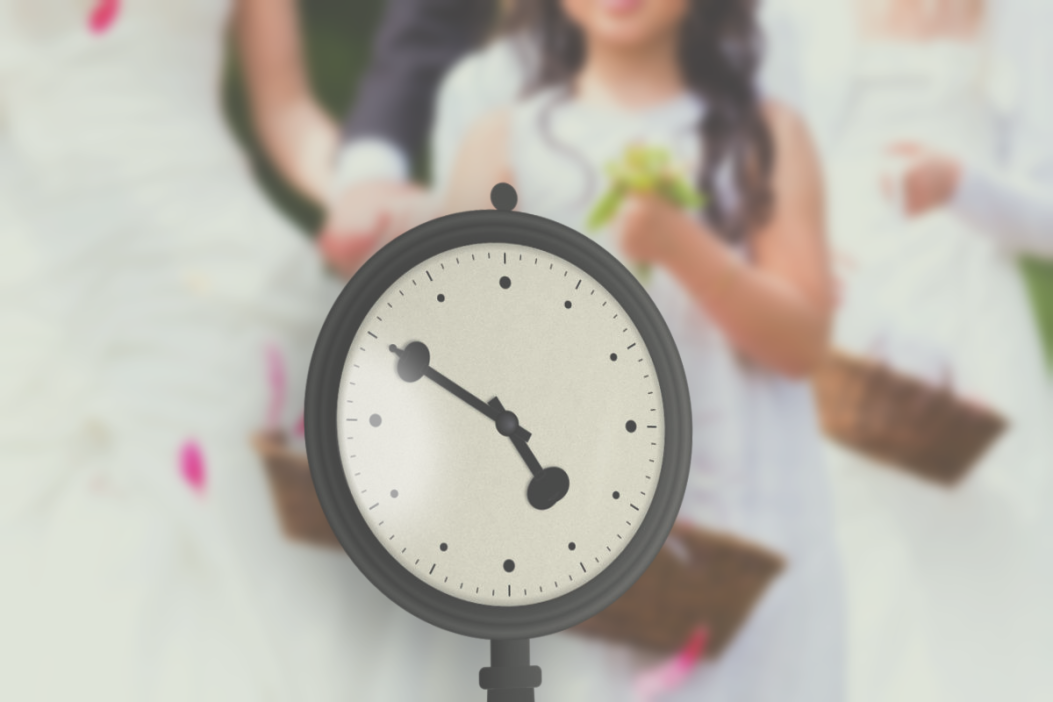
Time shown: {"hour": 4, "minute": 50}
